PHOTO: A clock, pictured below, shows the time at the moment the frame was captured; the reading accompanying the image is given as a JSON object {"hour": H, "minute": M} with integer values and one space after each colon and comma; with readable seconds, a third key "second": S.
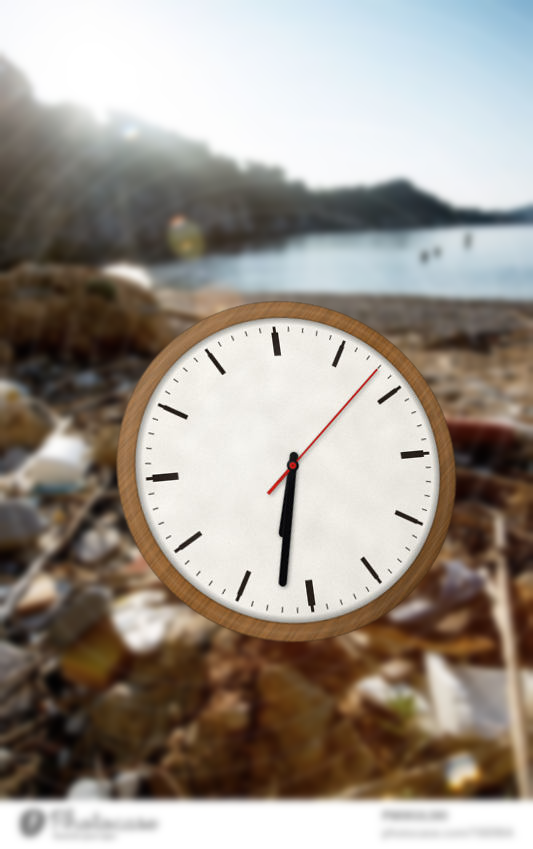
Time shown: {"hour": 6, "minute": 32, "second": 8}
